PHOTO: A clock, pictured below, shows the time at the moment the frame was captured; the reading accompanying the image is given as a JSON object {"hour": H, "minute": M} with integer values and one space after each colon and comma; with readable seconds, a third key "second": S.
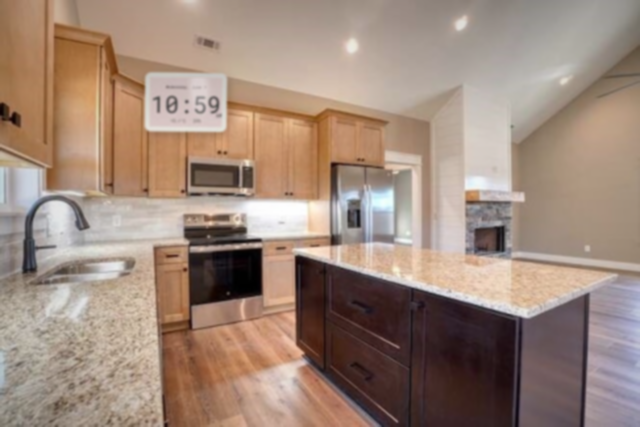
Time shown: {"hour": 10, "minute": 59}
